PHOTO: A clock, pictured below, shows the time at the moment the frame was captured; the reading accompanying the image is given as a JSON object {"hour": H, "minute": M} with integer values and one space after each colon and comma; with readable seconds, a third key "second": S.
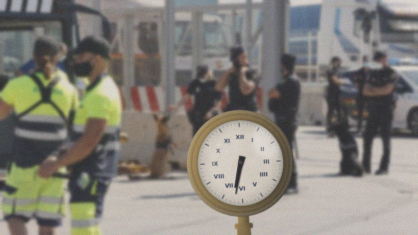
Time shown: {"hour": 6, "minute": 32}
